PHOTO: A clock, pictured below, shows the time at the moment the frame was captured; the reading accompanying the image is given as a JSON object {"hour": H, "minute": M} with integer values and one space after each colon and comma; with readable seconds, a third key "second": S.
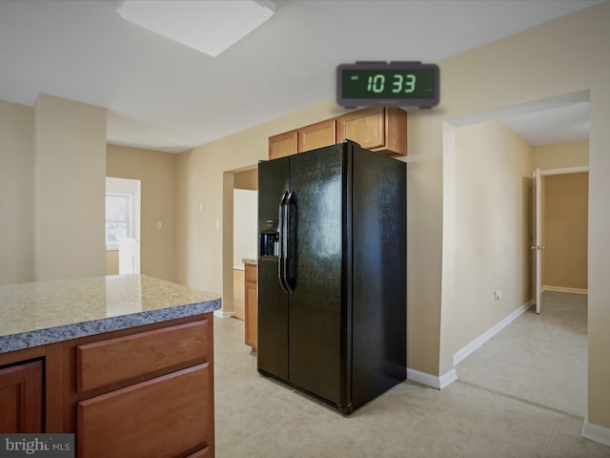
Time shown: {"hour": 10, "minute": 33}
